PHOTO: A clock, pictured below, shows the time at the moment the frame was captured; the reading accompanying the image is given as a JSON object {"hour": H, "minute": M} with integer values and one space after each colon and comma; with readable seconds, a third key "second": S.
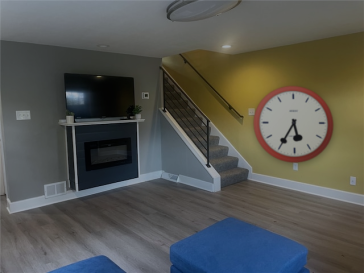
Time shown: {"hour": 5, "minute": 35}
